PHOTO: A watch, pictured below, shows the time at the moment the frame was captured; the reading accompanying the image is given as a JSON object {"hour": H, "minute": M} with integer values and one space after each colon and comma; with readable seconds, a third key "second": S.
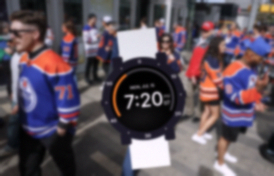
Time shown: {"hour": 7, "minute": 20}
